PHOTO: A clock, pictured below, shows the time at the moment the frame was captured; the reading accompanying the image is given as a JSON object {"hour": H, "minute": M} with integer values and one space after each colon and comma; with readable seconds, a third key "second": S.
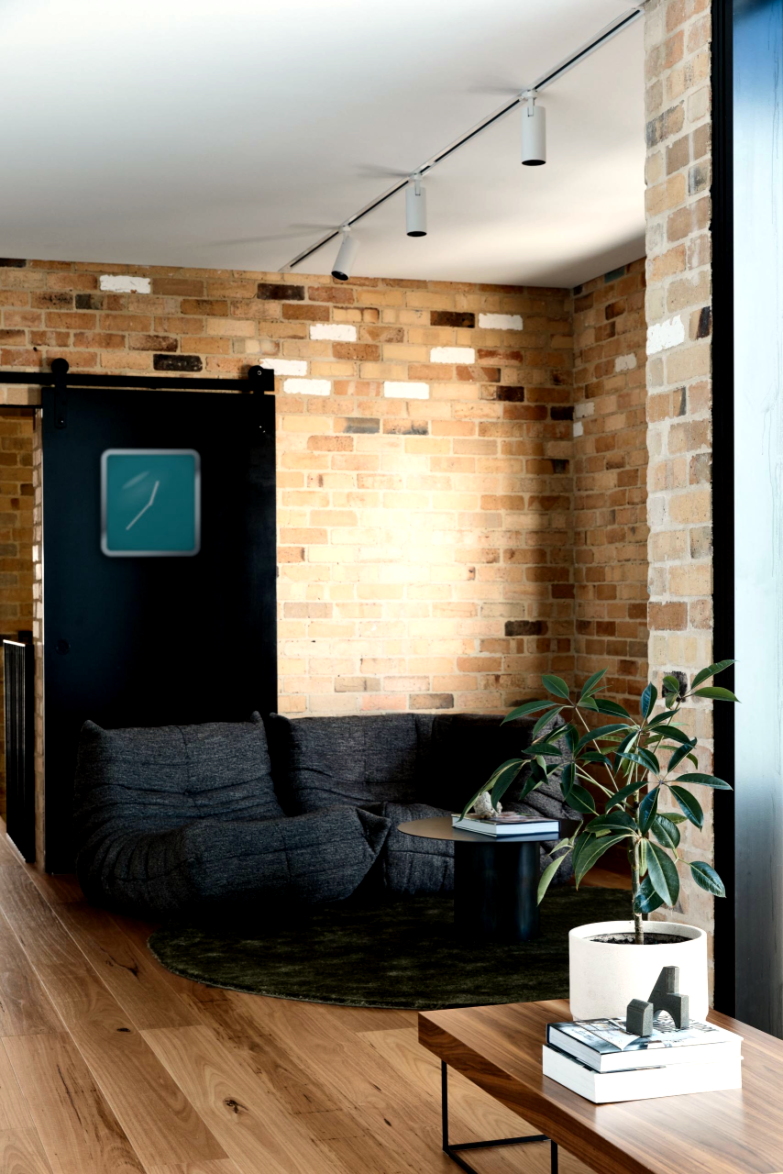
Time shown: {"hour": 12, "minute": 37}
